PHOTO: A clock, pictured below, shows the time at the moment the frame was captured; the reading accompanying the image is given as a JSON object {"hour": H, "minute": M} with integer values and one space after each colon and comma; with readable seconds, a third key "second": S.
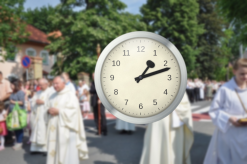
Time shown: {"hour": 1, "minute": 12}
